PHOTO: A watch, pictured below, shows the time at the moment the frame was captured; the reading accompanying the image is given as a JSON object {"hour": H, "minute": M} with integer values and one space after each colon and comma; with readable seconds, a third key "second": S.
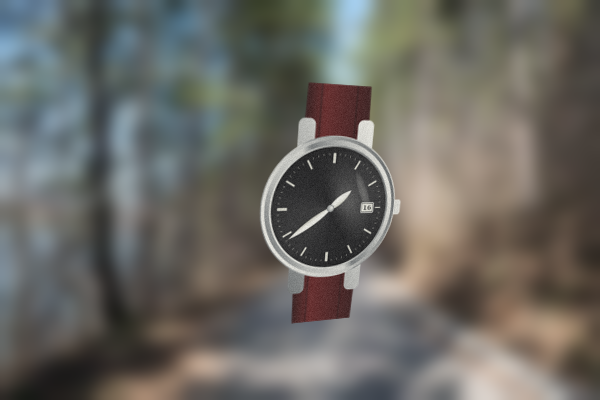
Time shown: {"hour": 1, "minute": 39}
